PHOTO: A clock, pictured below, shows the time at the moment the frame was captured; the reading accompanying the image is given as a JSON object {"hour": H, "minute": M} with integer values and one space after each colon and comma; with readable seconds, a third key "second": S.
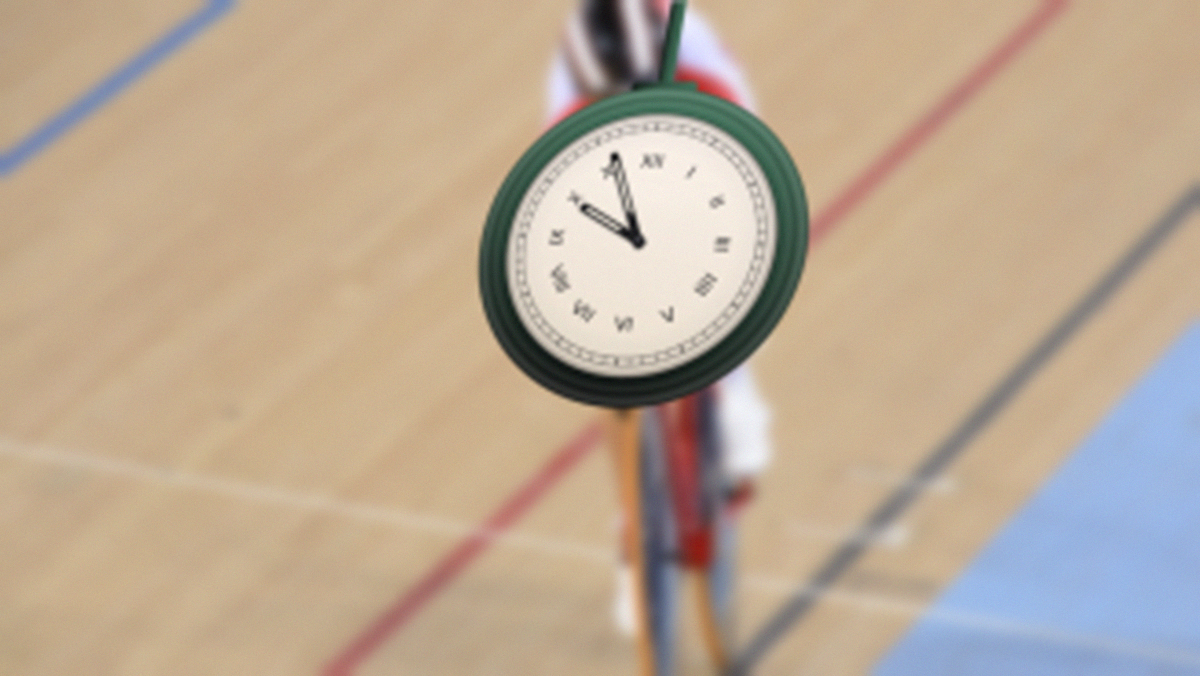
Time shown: {"hour": 9, "minute": 56}
